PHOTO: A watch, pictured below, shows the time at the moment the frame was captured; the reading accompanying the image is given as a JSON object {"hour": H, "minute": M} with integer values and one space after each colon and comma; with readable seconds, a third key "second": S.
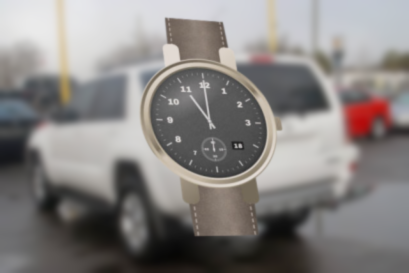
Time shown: {"hour": 11, "minute": 0}
